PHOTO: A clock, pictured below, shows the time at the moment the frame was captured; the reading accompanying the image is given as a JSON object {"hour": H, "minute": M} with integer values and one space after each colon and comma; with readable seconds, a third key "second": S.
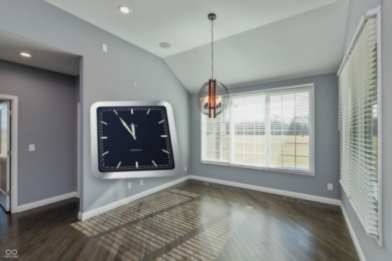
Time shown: {"hour": 11, "minute": 55}
